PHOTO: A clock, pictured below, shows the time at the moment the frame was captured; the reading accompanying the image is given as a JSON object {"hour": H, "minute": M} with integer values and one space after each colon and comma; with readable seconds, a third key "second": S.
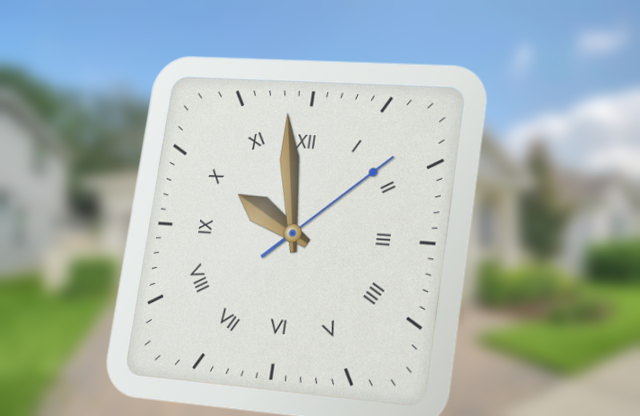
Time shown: {"hour": 9, "minute": 58, "second": 8}
